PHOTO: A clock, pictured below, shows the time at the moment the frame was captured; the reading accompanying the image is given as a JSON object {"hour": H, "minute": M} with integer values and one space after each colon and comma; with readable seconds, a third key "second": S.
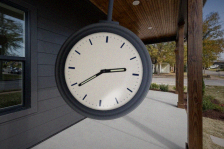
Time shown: {"hour": 2, "minute": 39}
